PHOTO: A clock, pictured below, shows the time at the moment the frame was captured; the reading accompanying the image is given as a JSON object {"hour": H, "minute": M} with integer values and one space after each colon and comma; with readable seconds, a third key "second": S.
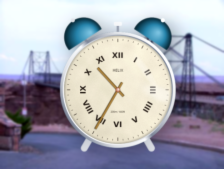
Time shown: {"hour": 10, "minute": 35}
